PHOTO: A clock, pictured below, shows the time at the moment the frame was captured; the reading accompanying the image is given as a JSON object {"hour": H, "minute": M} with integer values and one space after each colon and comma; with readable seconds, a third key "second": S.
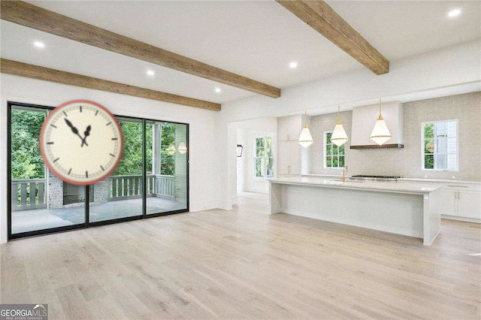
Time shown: {"hour": 12, "minute": 54}
